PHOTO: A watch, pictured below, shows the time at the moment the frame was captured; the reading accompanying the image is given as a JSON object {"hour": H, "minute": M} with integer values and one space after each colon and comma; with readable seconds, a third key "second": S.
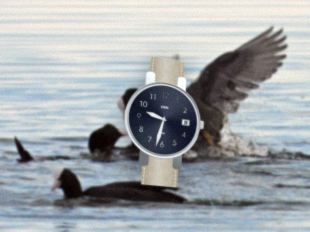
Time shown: {"hour": 9, "minute": 32}
